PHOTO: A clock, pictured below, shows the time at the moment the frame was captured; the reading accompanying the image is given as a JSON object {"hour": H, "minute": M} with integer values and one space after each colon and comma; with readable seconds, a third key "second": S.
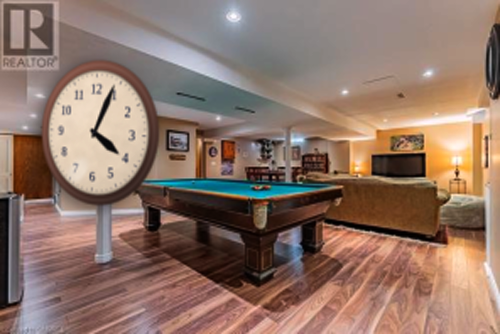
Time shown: {"hour": 4, "minute": 4}
